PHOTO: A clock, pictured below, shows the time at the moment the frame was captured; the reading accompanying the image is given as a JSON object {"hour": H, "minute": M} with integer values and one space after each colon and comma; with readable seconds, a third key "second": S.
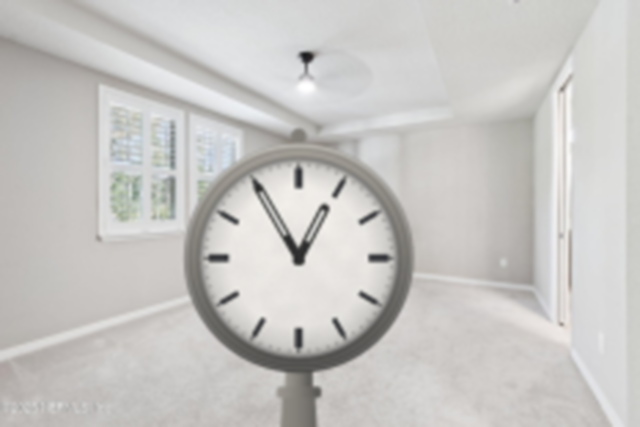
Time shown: {"hour": 12, "minute": 55}
